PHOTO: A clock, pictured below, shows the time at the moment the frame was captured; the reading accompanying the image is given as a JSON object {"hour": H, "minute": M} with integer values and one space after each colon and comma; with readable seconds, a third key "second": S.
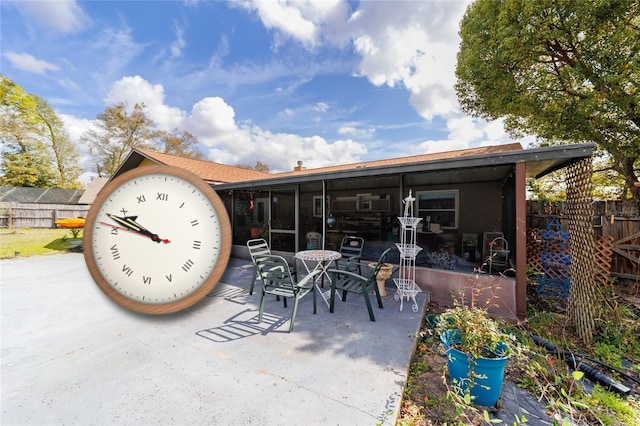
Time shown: {"hour": 9, "minute": 47, "second": 46}
